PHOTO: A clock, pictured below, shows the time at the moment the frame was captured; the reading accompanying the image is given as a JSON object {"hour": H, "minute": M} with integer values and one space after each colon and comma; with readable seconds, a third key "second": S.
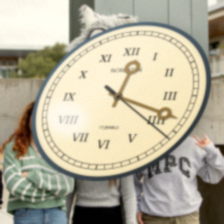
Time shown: {"hour": 12, "minute": 18, "second": 21}
